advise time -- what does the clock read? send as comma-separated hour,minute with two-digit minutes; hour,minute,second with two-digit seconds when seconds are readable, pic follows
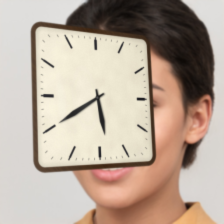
5,40
